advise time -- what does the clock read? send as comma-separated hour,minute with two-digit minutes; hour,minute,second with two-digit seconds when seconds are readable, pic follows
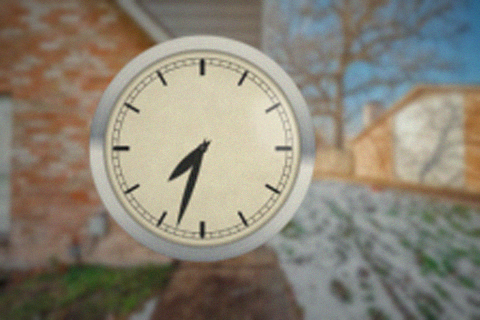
7,33
